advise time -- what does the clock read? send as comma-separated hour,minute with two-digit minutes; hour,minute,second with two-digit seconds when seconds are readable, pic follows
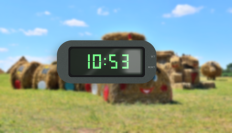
10,53
